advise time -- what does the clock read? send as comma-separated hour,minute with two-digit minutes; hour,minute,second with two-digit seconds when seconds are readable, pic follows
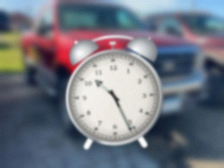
10,26
